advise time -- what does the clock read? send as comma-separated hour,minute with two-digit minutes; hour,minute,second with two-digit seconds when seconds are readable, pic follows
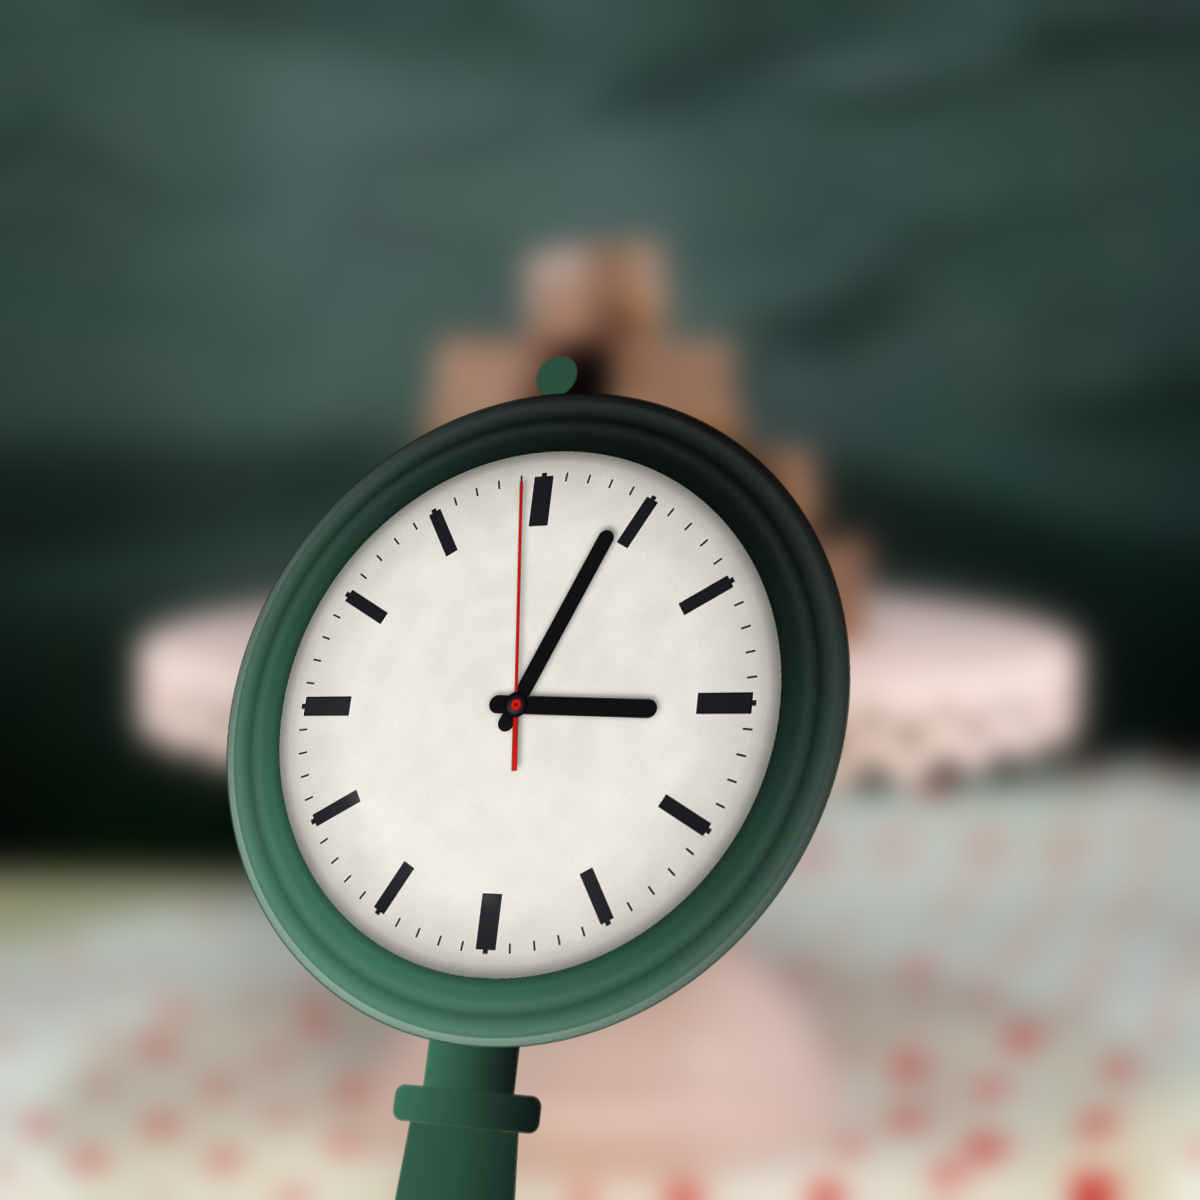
3,03,59
